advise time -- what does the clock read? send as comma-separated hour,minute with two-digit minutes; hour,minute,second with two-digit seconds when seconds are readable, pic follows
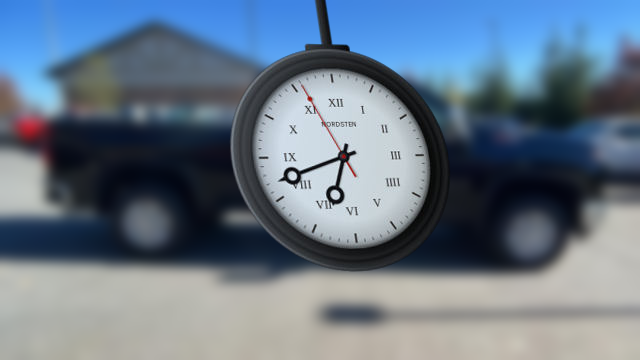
6,41,56
